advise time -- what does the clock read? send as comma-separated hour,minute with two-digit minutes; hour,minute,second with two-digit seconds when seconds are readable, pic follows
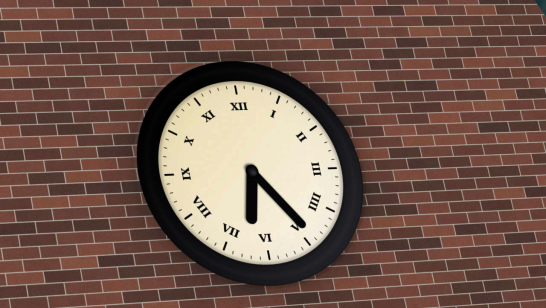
6,24
